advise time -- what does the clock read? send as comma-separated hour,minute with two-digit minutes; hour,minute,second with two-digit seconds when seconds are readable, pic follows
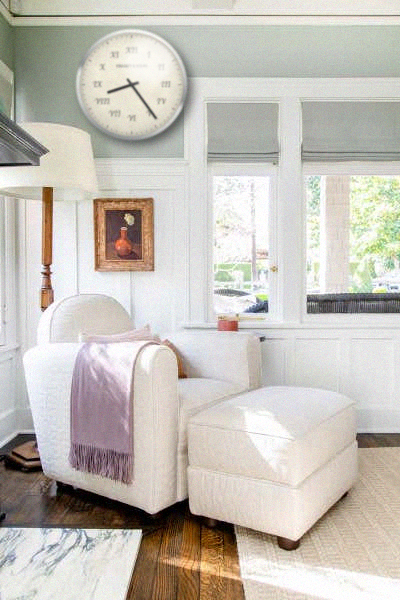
8,24
